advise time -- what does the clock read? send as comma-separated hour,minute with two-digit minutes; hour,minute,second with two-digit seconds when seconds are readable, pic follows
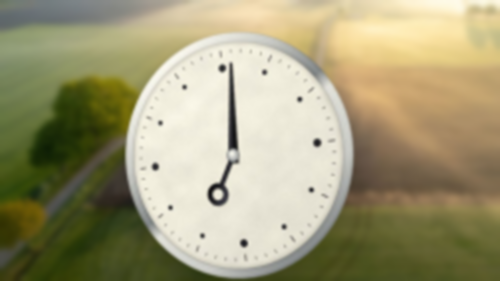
7,01
